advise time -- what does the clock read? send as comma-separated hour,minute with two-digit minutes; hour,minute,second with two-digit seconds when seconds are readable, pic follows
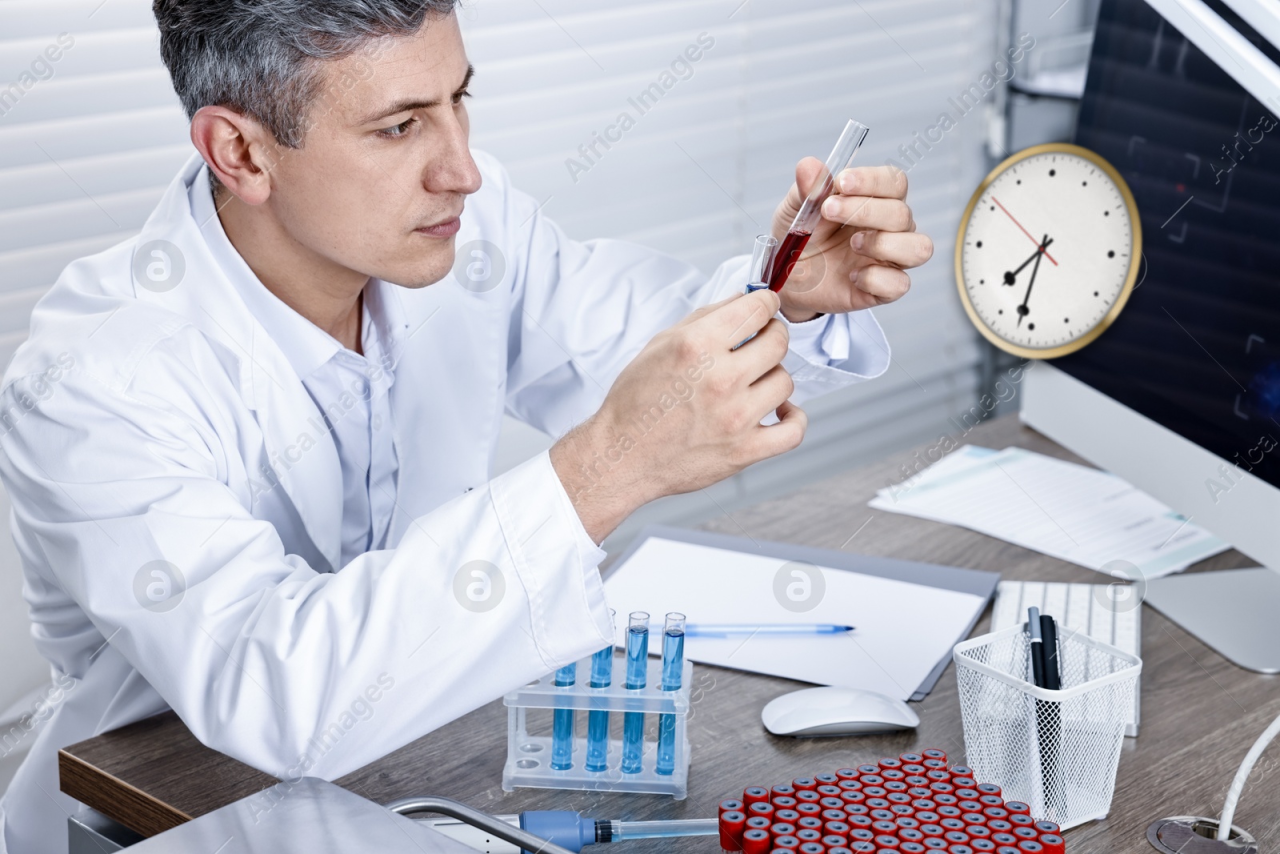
7,31,51
